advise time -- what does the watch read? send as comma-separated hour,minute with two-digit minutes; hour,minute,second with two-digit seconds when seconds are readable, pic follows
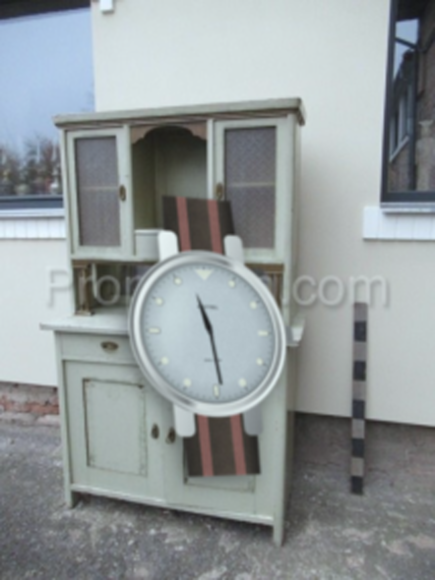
11,29
